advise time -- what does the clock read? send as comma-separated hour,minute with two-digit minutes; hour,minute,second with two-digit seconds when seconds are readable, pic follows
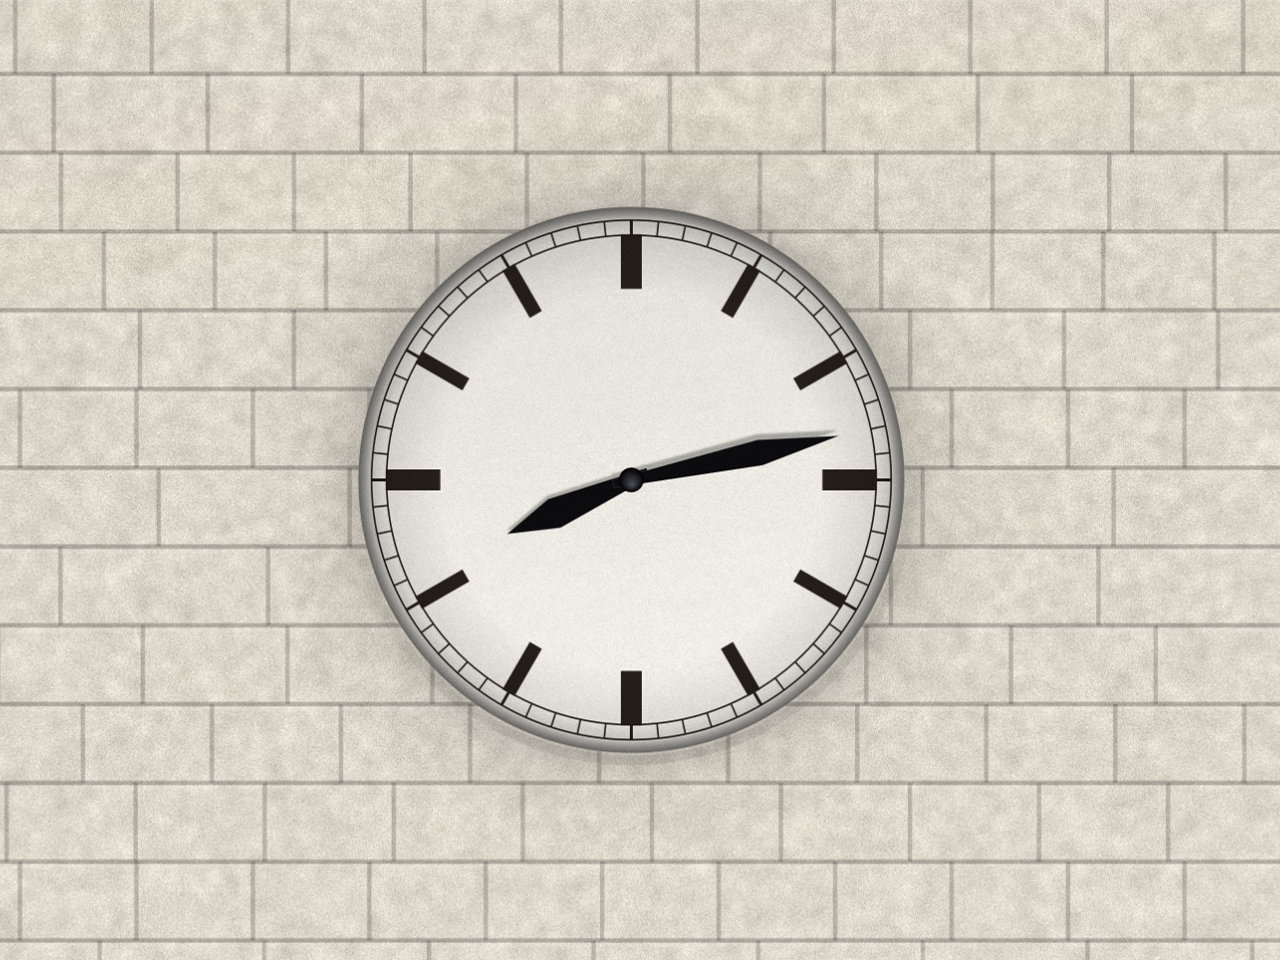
8,13
